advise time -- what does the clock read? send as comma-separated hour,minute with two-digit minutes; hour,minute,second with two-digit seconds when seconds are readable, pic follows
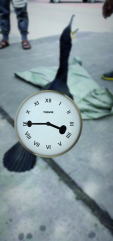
3,45
